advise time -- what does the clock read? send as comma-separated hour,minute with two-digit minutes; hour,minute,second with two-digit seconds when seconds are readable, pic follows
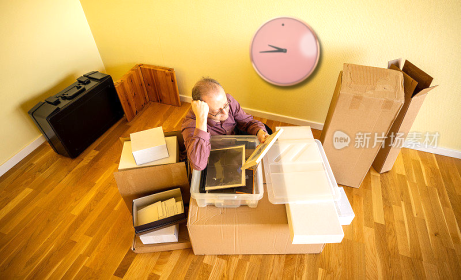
9,45
